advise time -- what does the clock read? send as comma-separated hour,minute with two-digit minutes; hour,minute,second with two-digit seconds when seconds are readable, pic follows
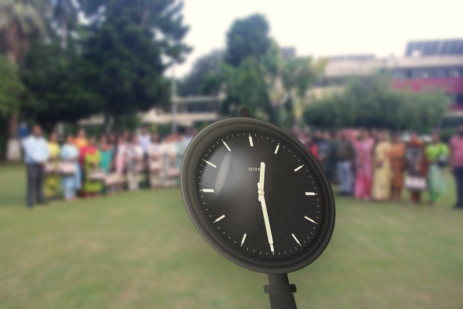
12,30
